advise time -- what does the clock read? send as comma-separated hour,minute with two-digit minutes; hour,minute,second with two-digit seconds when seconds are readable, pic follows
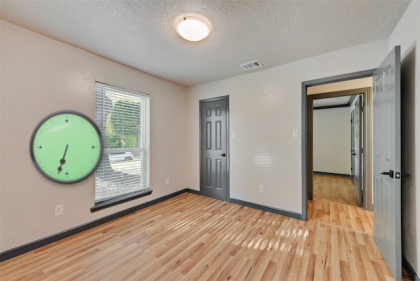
6,33
